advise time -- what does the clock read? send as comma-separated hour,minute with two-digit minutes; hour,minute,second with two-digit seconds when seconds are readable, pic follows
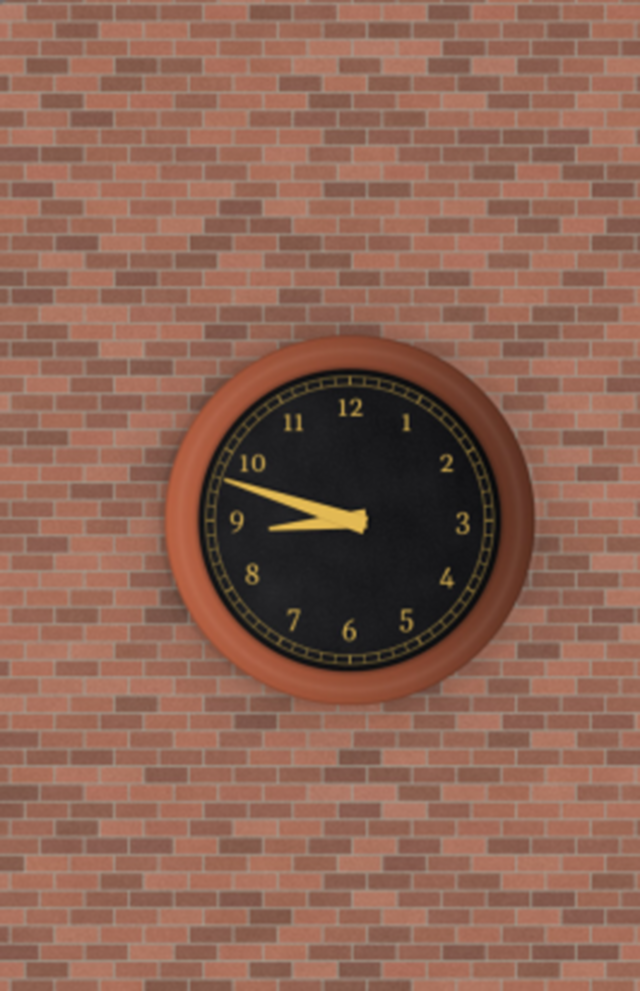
8,48
